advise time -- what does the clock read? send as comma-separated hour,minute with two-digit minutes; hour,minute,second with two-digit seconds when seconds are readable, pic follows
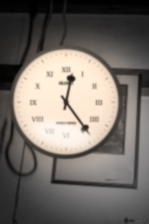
12,24
